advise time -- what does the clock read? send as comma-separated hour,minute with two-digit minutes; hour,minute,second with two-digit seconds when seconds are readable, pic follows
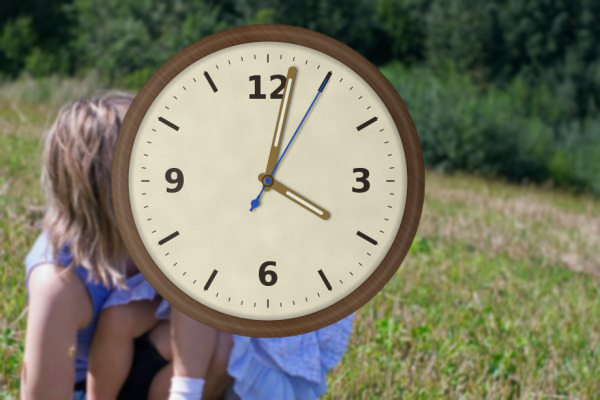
4,02,05
